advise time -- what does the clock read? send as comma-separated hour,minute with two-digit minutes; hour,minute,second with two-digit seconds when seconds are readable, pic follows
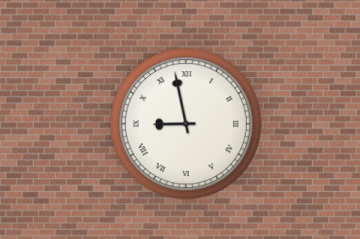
8,58
